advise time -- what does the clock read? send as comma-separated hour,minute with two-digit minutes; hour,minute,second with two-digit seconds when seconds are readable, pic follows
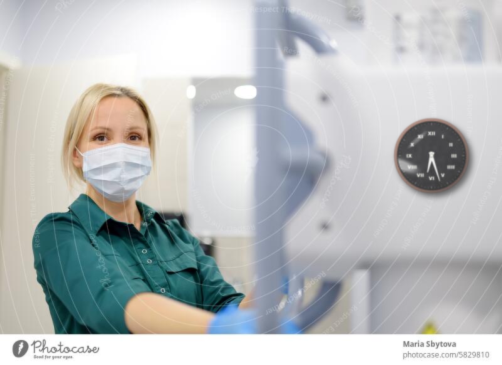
6,27
